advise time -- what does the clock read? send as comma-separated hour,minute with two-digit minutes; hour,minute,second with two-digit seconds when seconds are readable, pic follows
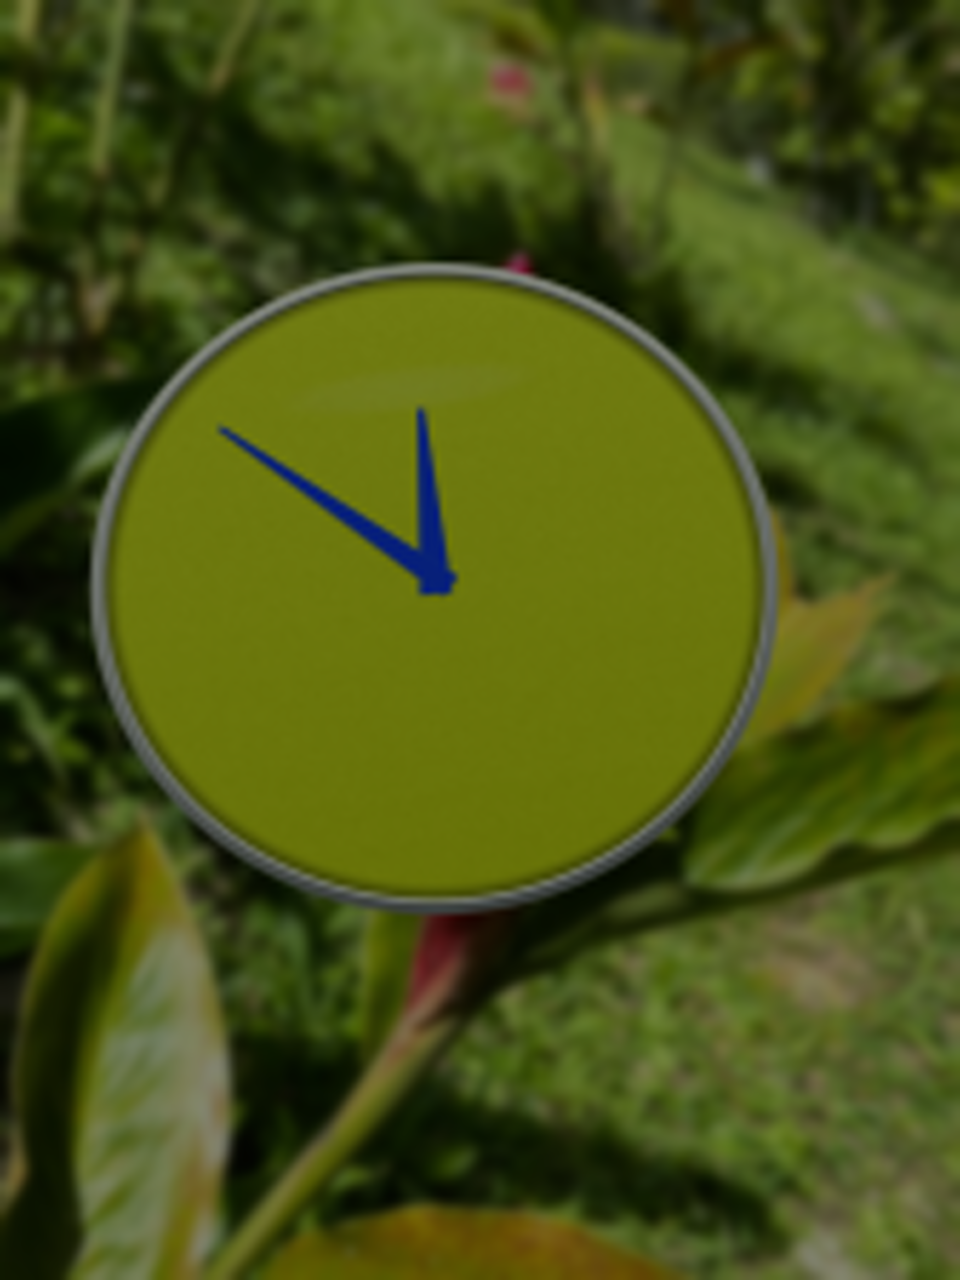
11,51
